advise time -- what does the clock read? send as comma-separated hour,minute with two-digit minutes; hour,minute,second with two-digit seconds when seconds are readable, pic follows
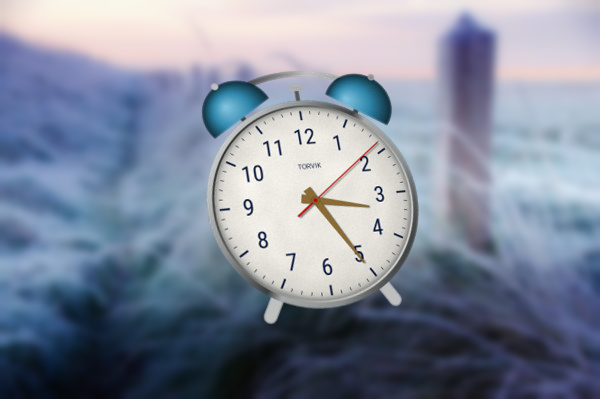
3,25,09
